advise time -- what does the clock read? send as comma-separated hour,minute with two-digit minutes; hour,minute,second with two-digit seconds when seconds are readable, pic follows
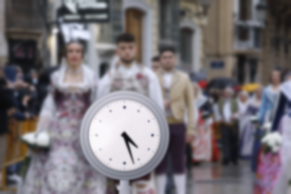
4,27
